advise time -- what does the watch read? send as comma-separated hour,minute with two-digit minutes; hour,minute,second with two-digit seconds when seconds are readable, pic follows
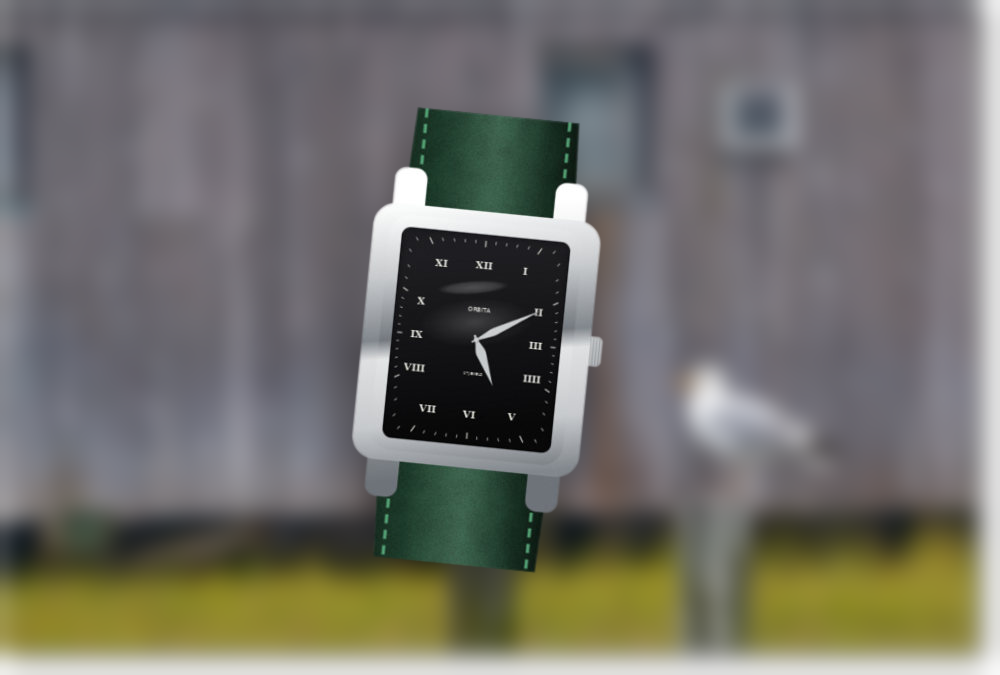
5,10
